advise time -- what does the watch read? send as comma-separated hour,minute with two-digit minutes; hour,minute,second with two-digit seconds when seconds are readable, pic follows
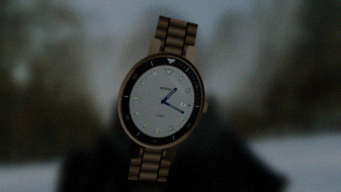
1,18
